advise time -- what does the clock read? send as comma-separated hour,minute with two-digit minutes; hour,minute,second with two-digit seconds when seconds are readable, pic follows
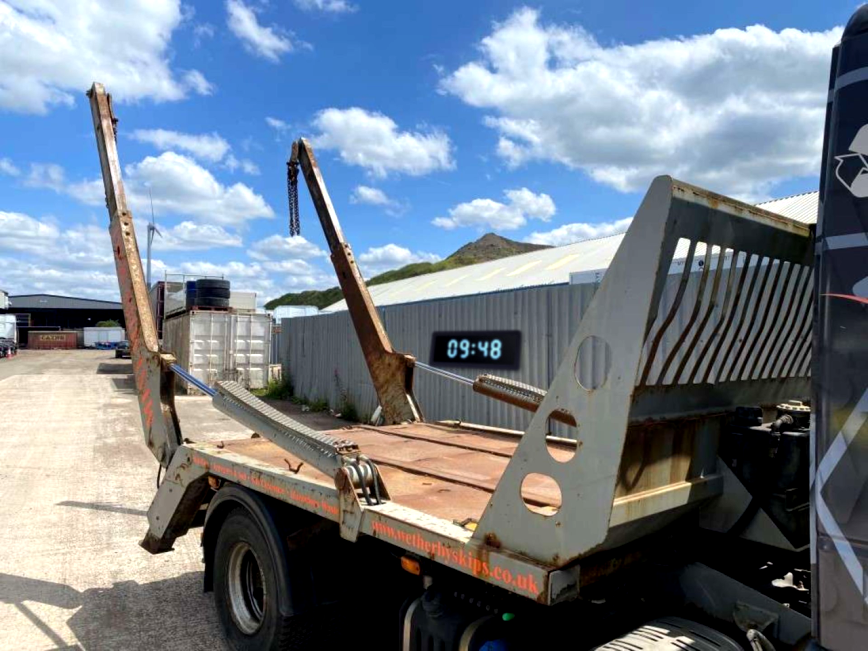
9,48
